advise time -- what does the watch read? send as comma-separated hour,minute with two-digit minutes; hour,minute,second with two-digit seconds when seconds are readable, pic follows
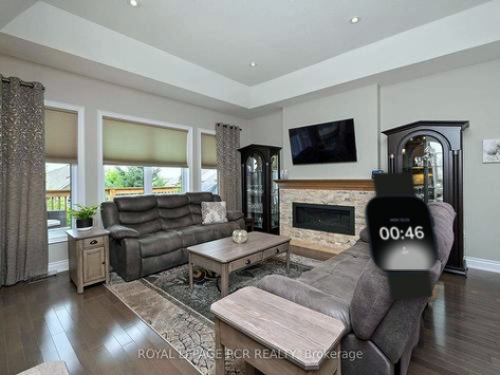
0,46
